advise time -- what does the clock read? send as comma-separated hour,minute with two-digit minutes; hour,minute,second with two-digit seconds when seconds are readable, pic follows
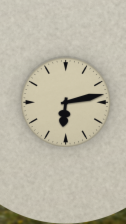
6,13
